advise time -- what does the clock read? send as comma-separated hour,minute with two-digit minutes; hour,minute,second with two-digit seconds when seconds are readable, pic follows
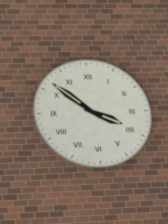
3,52
